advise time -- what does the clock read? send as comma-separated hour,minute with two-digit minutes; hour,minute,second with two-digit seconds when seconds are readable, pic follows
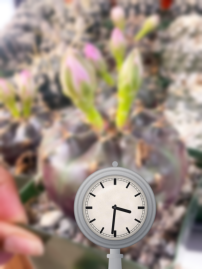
3,31
